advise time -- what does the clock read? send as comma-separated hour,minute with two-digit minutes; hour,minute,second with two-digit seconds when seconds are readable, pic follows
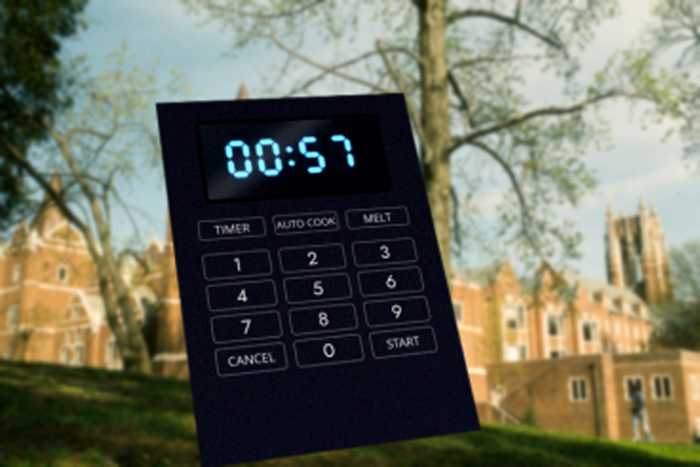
0,57
